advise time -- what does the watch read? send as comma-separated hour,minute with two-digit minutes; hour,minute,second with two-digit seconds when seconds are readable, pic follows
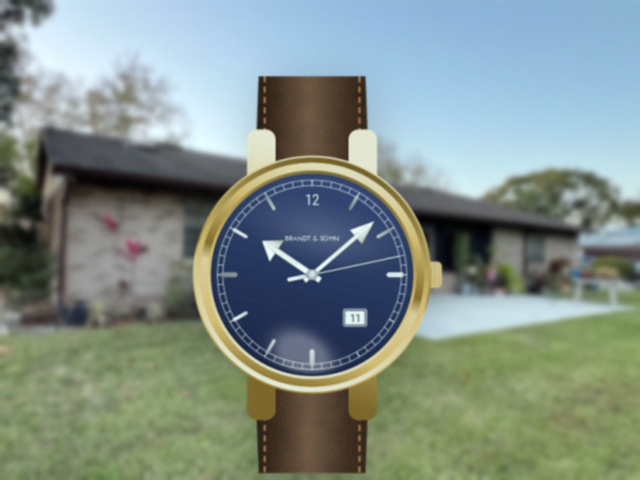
10,08,13
